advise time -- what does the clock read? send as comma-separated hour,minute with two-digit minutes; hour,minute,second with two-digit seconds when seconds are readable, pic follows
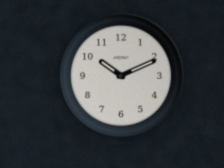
10,11
